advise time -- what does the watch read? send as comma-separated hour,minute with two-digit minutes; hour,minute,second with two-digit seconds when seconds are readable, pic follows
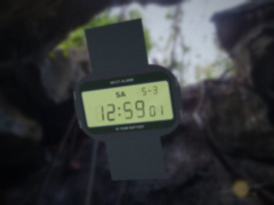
12,59,01
